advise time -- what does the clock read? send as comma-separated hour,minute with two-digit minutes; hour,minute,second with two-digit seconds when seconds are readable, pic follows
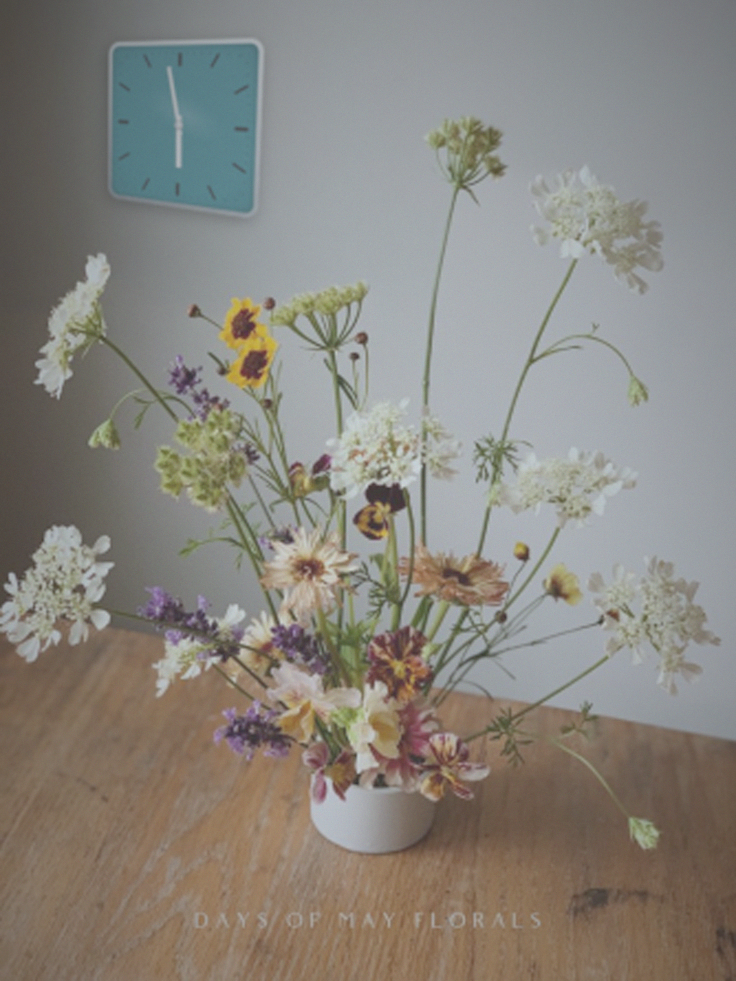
5,58
